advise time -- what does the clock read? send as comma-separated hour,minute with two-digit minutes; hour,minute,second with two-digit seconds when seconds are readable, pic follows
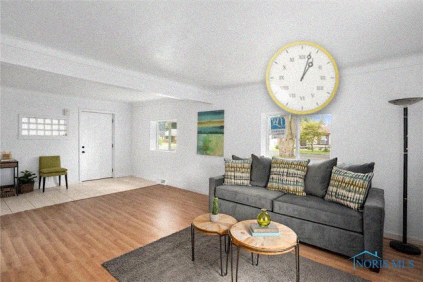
1,03
